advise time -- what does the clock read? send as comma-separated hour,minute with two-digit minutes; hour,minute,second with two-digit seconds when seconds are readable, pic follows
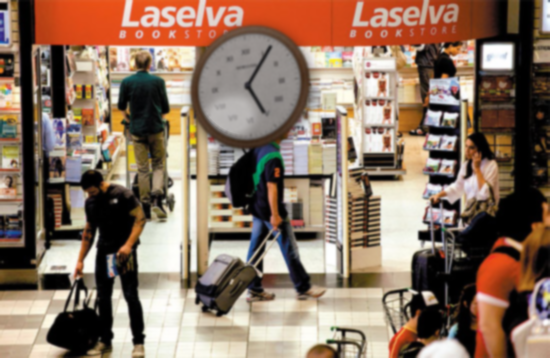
5,06
